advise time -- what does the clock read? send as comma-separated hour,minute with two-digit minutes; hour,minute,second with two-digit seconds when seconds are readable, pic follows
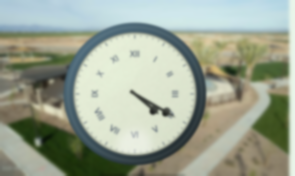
4,20
